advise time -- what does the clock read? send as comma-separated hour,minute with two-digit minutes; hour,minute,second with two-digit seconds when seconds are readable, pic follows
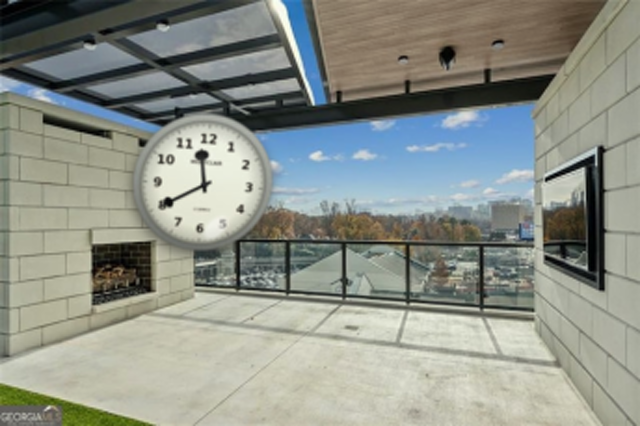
11,40
